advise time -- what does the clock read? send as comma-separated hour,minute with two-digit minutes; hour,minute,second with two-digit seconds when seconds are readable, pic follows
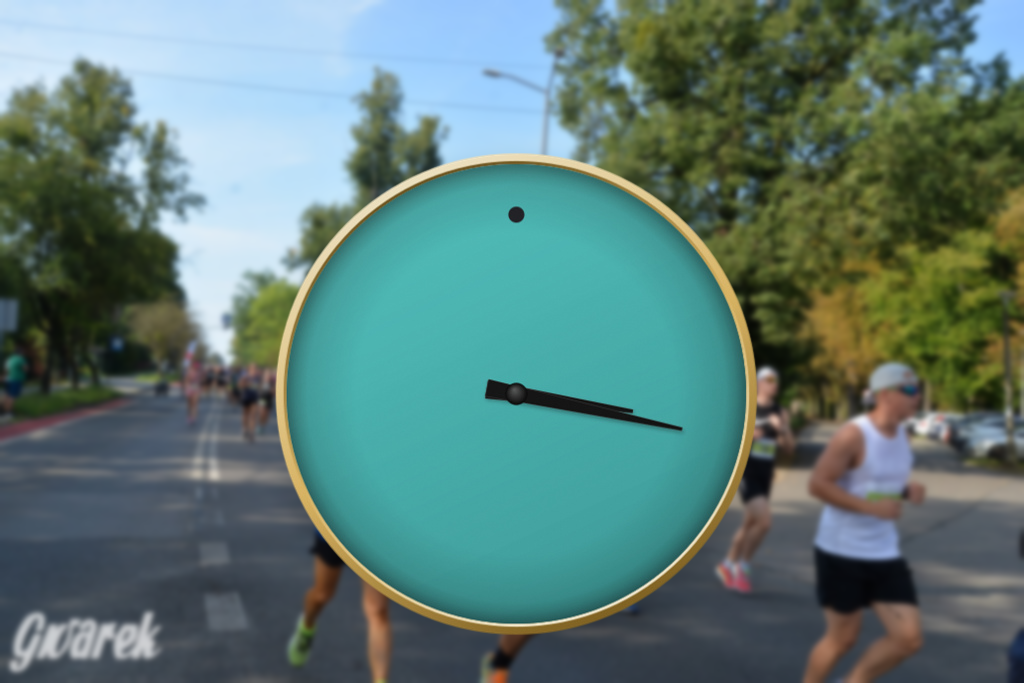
3,17
